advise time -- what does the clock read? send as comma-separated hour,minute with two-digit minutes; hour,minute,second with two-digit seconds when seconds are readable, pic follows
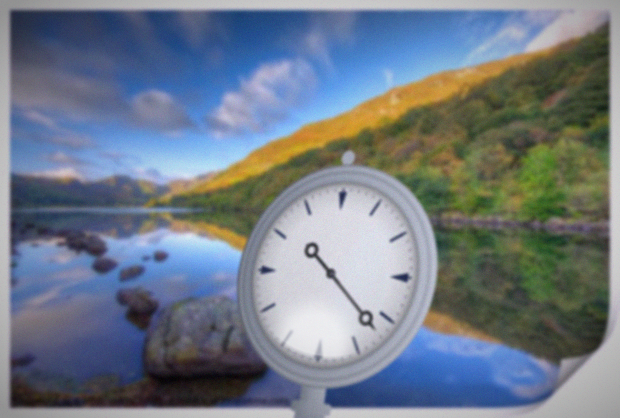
10,22
